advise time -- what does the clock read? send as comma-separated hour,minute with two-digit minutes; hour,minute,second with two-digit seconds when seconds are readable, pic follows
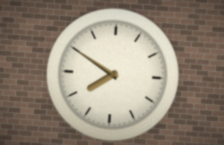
7,50
